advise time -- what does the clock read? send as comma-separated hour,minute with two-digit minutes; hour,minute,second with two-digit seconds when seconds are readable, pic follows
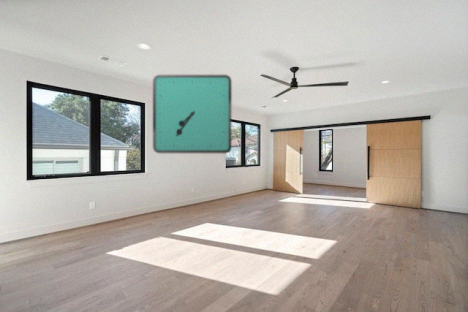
7,36
